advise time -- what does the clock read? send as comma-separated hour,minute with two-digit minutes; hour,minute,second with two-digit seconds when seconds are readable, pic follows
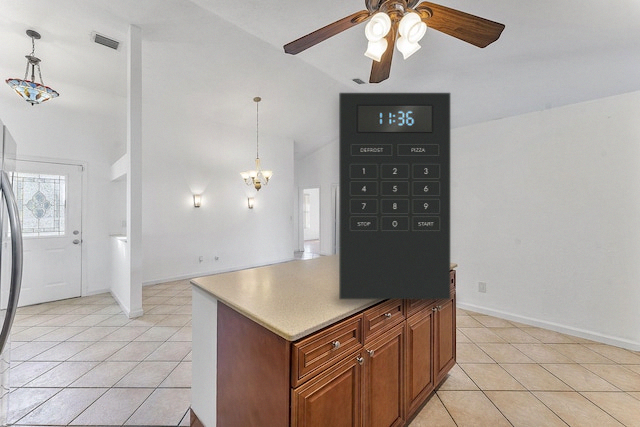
11,36
